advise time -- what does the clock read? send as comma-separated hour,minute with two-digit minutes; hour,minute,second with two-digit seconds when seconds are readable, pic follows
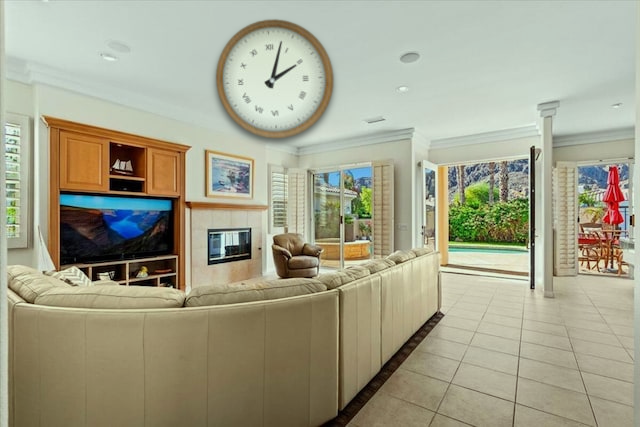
2,03
